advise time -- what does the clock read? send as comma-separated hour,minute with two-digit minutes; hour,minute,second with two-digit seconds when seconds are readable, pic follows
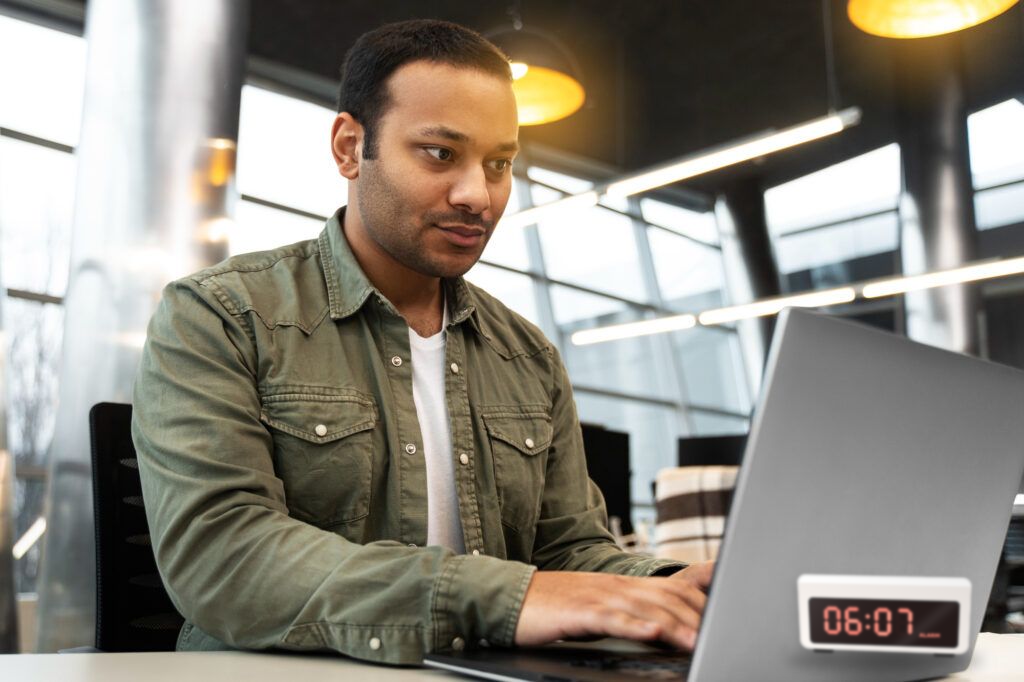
6,07
